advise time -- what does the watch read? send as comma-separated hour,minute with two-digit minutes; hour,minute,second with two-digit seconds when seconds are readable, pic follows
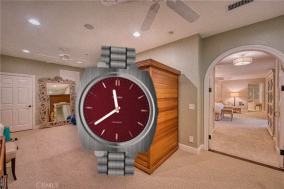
11,39
